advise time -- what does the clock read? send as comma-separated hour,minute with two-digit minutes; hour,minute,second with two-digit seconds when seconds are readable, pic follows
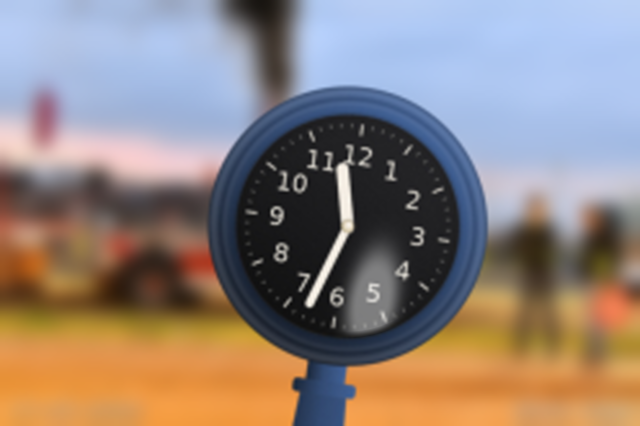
11,33
